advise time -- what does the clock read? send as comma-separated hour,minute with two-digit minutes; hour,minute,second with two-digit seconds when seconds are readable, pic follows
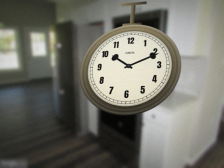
10,11
